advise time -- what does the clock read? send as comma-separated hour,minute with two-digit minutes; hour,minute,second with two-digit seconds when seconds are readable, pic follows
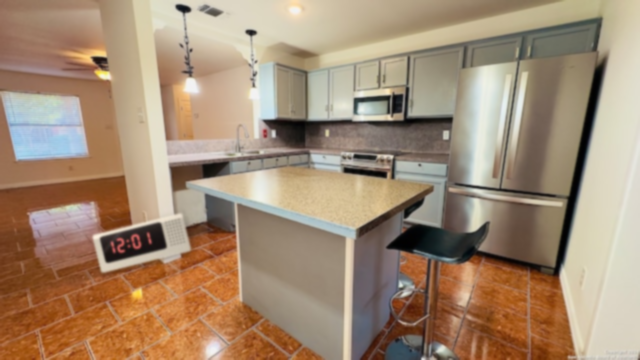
12,01
